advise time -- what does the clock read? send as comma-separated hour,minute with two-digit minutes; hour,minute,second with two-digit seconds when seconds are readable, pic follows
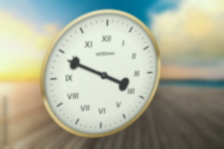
3,49
